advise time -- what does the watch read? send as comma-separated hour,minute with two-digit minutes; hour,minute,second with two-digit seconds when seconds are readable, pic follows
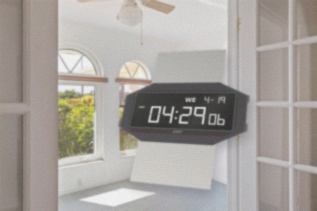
4,29,06
